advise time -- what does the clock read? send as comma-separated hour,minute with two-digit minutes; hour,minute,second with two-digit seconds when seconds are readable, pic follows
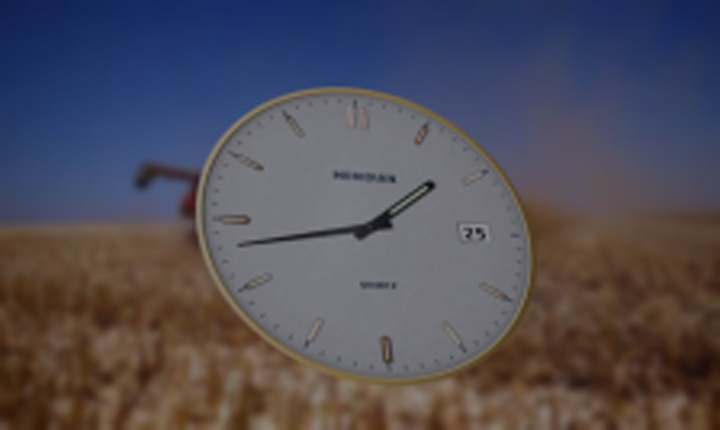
1,43
